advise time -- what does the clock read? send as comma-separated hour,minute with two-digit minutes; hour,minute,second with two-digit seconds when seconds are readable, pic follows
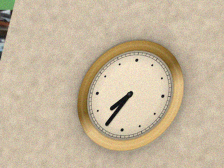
7,35
